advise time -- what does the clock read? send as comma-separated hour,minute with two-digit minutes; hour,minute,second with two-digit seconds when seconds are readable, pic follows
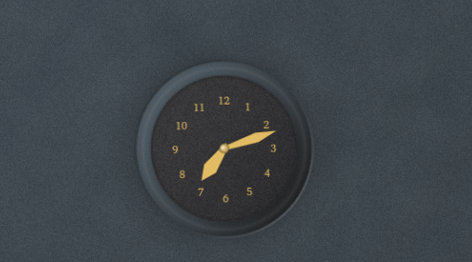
7,12
